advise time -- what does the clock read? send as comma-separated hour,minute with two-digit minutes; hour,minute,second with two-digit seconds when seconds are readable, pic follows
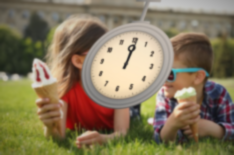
12,01
